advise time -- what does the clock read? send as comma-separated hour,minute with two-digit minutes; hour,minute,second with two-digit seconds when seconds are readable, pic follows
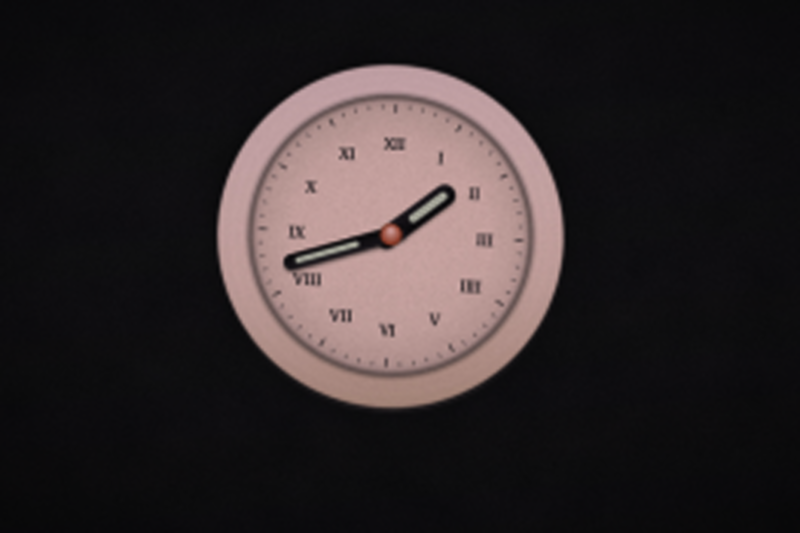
1,42
